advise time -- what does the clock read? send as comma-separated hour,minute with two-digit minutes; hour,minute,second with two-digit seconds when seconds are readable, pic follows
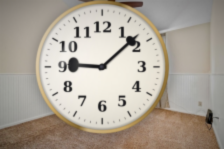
9,08
